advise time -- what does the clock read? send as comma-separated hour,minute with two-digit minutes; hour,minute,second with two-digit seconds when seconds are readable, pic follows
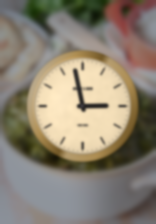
2,58
